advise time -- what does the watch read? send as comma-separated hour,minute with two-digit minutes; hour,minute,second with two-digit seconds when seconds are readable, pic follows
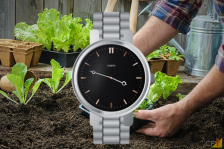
3,48
